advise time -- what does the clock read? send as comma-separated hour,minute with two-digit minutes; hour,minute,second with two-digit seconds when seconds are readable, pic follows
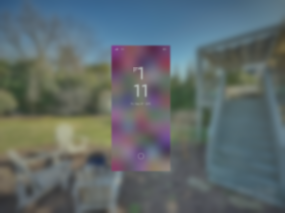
1,11
